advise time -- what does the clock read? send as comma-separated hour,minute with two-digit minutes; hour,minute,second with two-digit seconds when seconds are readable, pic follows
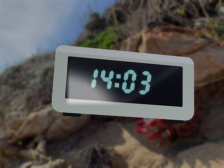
14,03
